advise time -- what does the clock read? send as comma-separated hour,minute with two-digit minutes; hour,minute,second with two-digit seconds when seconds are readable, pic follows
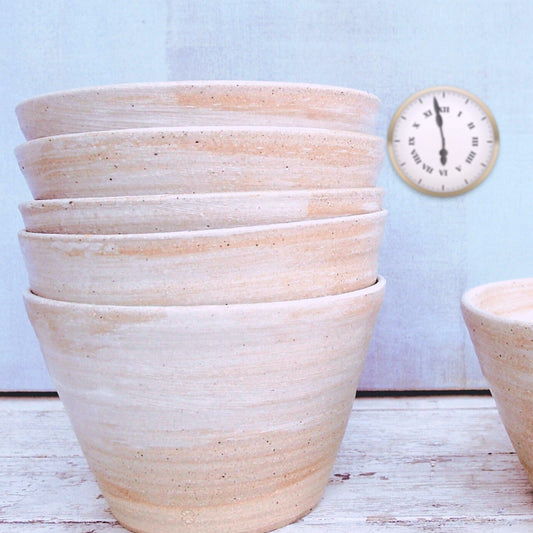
5,58
